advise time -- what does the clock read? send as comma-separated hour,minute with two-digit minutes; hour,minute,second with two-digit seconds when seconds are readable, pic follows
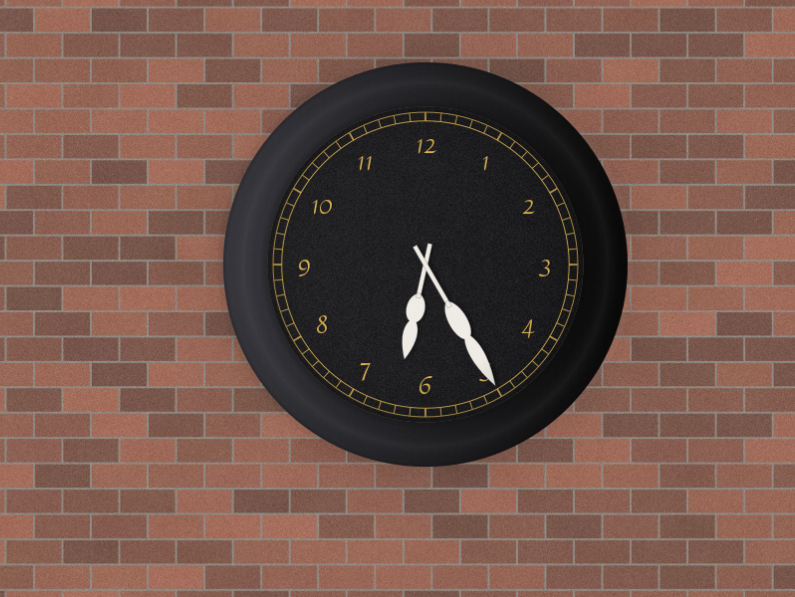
6,25
